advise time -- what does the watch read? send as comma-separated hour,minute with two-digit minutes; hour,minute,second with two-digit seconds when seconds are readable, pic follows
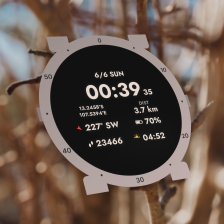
0,39,35
